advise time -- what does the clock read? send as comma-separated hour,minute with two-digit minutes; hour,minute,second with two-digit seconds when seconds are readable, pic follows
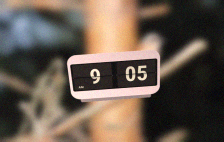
9,05
